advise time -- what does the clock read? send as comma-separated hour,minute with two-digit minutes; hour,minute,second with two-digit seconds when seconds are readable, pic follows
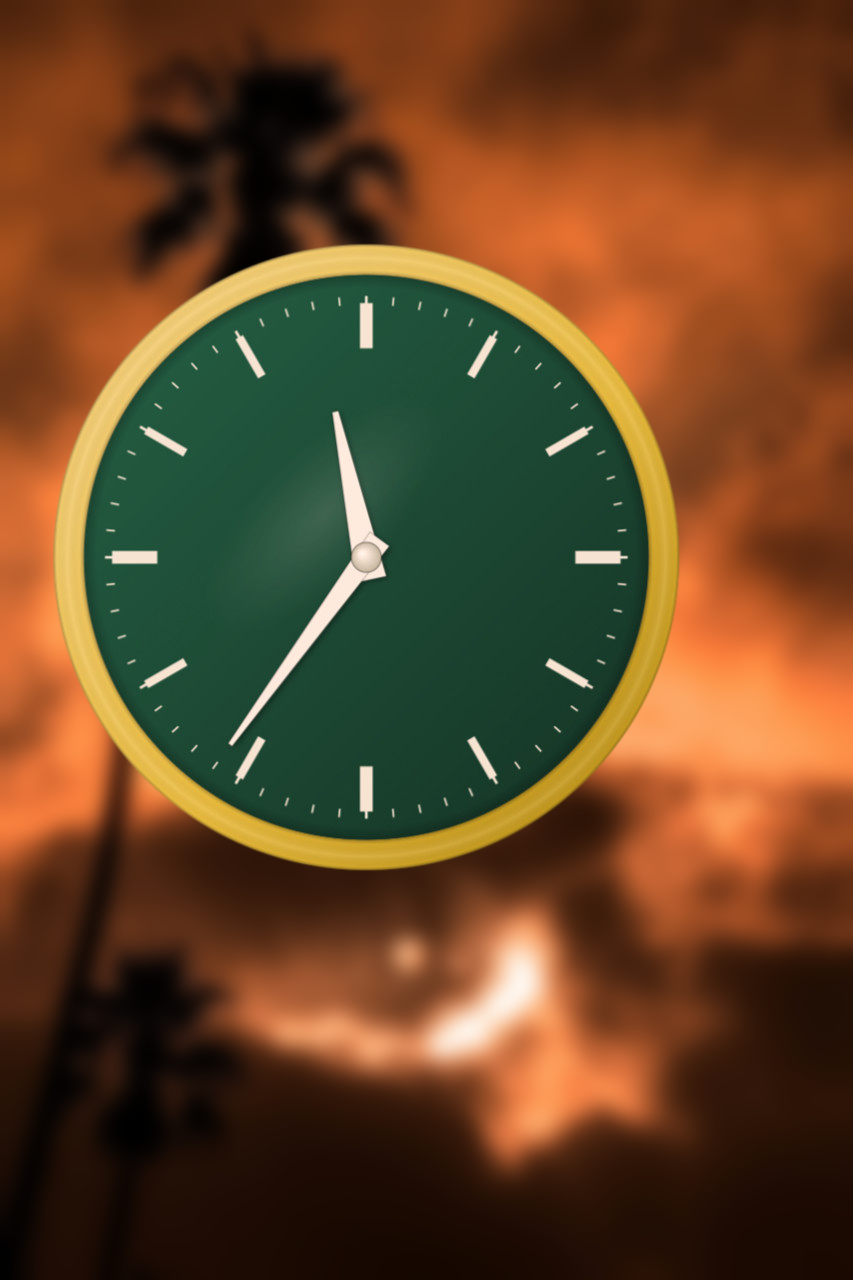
11,36
